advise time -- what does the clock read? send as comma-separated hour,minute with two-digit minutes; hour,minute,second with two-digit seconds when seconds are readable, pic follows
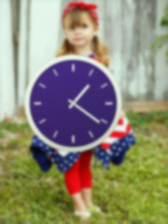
1,21
